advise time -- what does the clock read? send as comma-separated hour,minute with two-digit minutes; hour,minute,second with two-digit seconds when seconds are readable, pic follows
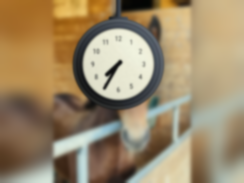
7,35
